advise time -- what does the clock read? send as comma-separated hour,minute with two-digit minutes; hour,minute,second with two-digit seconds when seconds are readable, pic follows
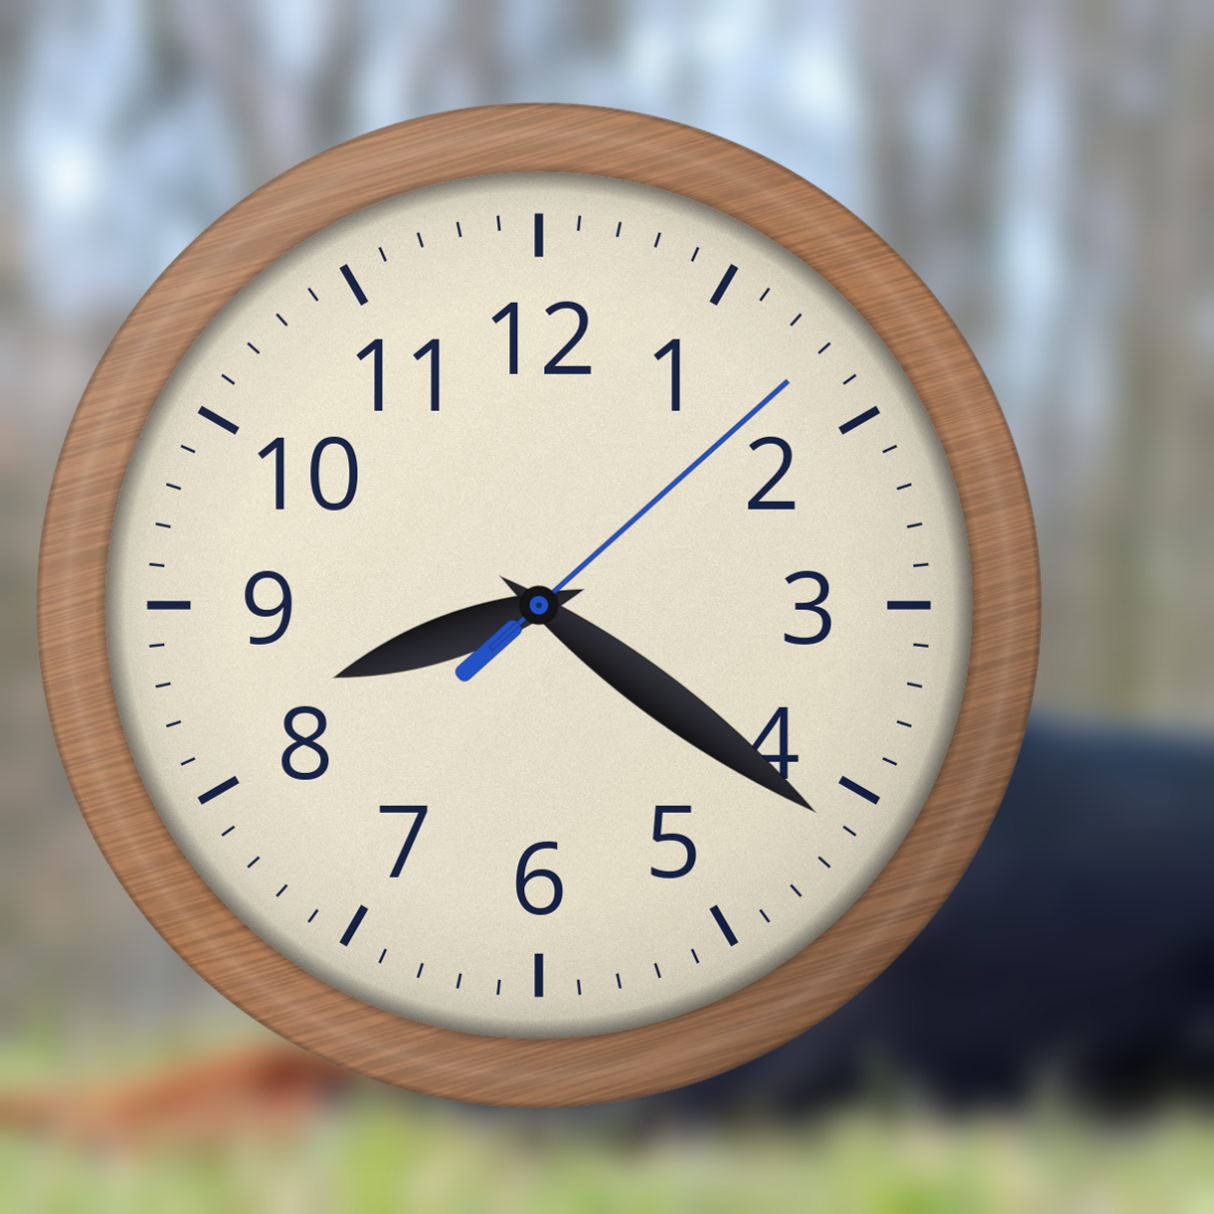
8,21,08
